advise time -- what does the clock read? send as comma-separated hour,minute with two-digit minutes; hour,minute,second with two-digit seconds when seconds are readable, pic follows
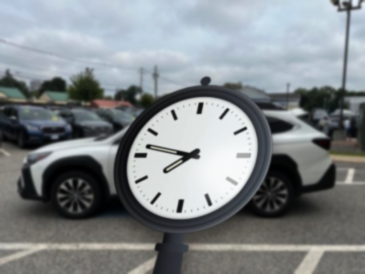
7,47
